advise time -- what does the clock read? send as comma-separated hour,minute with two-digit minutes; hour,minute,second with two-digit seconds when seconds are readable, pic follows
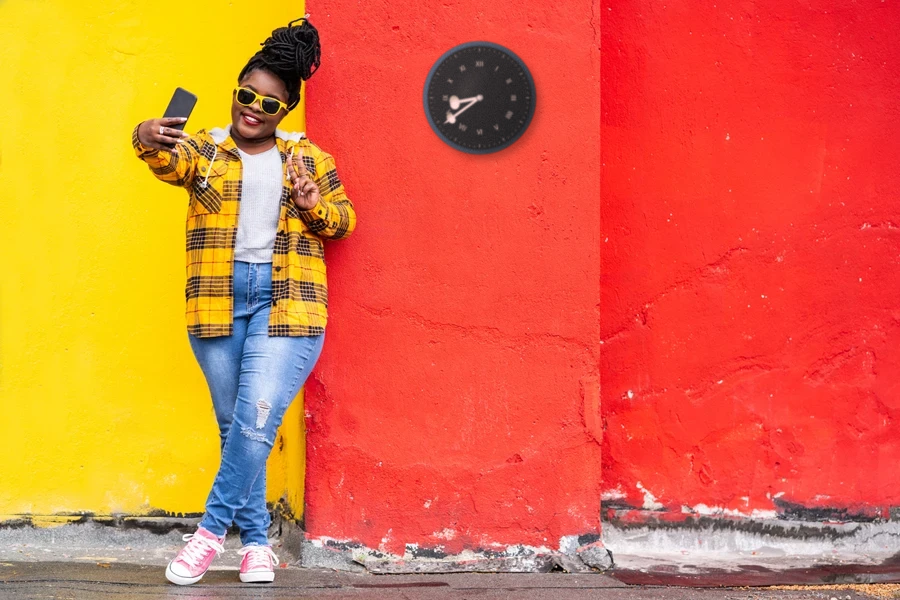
8,39
